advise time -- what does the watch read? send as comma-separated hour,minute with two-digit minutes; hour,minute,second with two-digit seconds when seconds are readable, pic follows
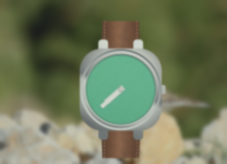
7,38
